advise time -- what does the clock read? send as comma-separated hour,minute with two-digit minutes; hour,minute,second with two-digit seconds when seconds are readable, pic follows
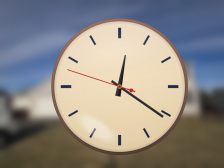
12,20,48
